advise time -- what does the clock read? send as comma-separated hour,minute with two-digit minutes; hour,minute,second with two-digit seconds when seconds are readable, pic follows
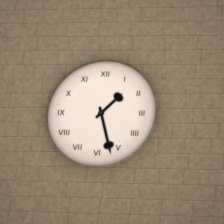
1,27
